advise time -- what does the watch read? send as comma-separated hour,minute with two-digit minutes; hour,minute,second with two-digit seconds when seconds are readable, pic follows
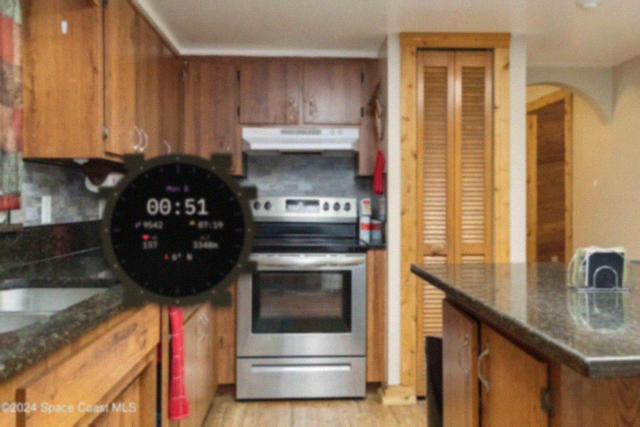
0,51
